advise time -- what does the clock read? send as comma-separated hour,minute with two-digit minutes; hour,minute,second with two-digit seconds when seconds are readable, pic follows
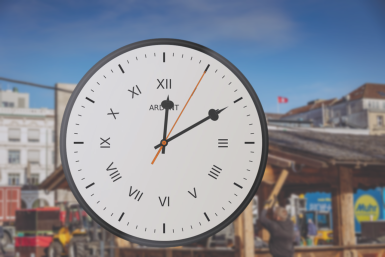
12,10,05
